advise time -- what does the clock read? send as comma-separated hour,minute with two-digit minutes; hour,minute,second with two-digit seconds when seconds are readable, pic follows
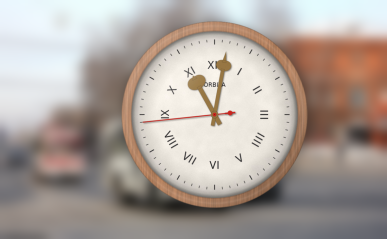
11,01,44
